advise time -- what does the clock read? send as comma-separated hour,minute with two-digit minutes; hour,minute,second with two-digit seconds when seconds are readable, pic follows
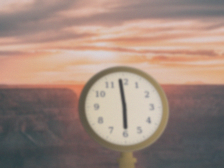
5,59
